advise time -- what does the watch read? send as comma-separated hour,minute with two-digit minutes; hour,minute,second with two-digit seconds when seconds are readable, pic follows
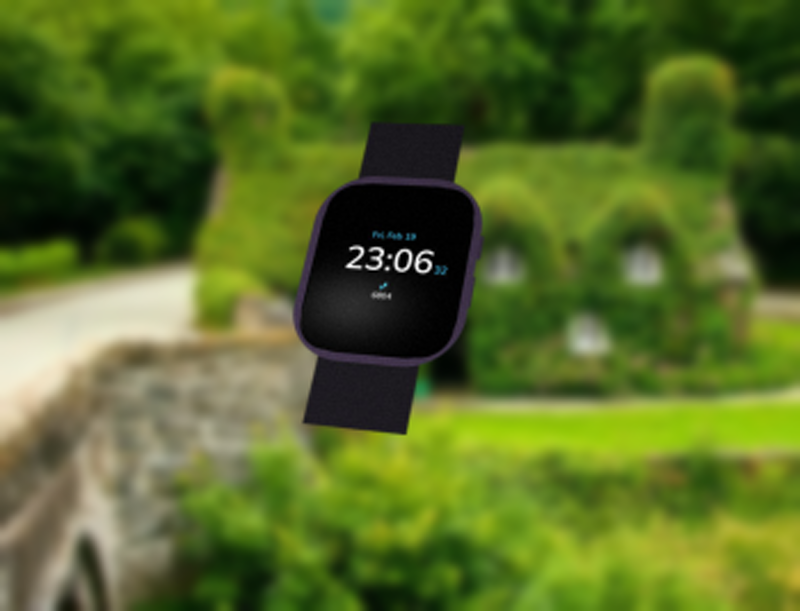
23,06
